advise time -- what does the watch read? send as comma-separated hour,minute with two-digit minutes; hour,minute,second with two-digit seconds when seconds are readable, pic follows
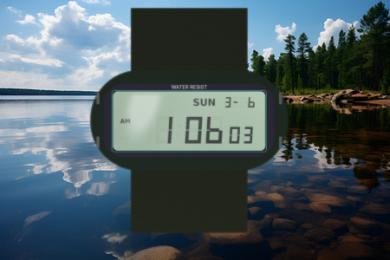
1,06,03
